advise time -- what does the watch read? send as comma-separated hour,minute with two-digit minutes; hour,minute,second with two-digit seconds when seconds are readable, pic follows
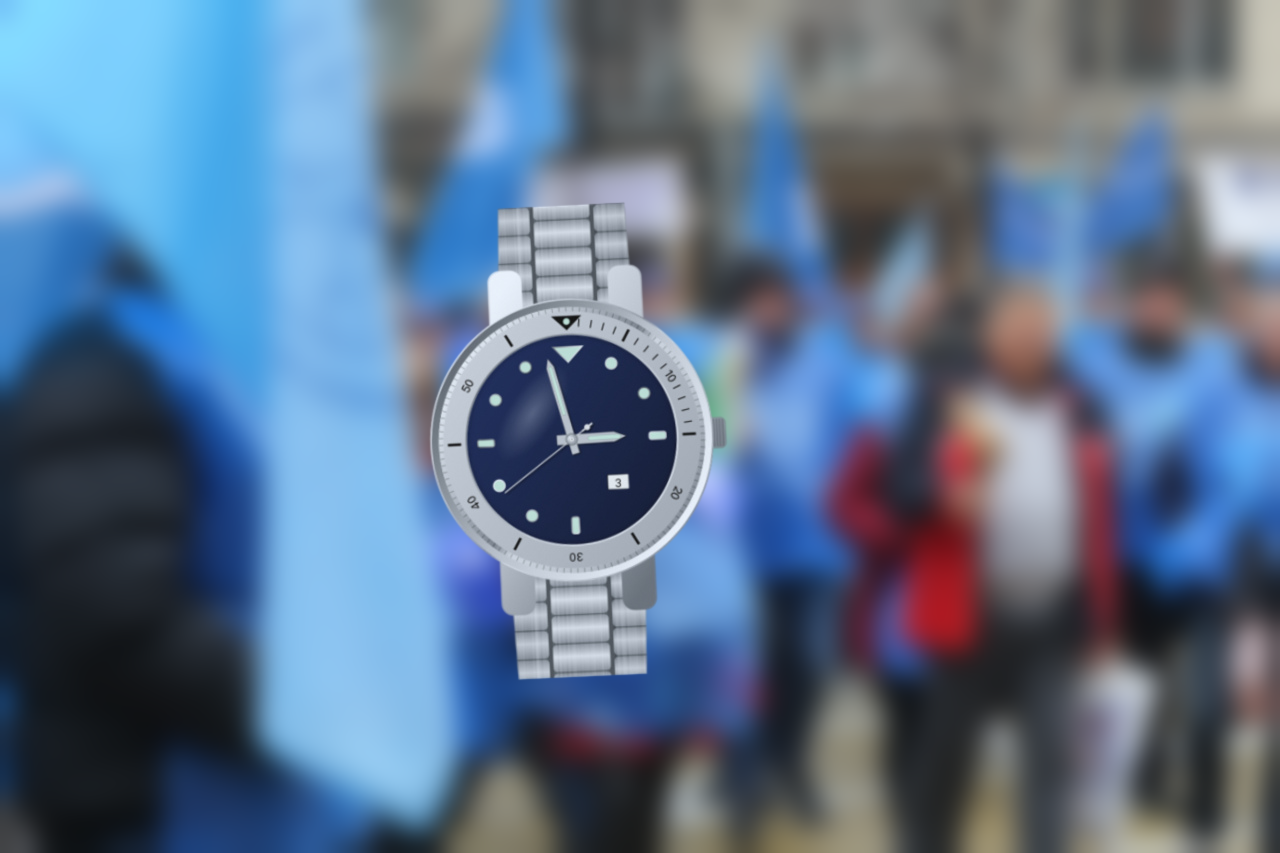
2,57,39
